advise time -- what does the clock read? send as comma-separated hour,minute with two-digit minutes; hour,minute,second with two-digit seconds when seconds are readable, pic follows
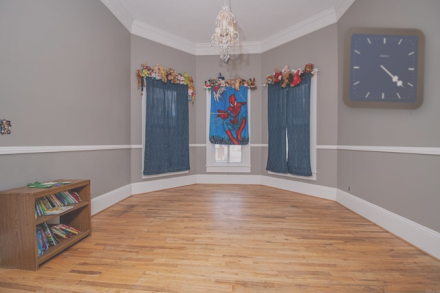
4,22
